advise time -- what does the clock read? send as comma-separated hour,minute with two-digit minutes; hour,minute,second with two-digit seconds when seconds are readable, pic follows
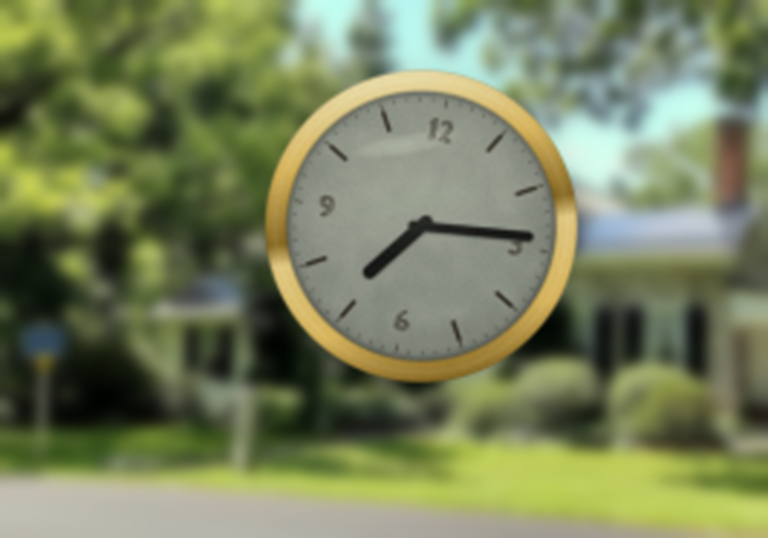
7,14
